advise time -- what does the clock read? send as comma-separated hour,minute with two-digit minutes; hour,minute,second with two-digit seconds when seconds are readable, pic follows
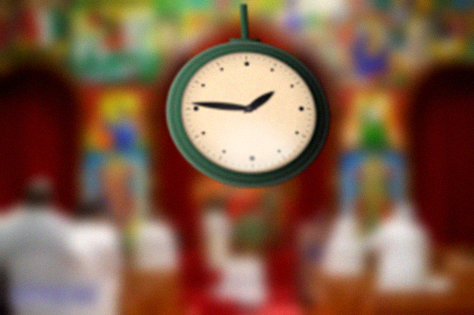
1,46
